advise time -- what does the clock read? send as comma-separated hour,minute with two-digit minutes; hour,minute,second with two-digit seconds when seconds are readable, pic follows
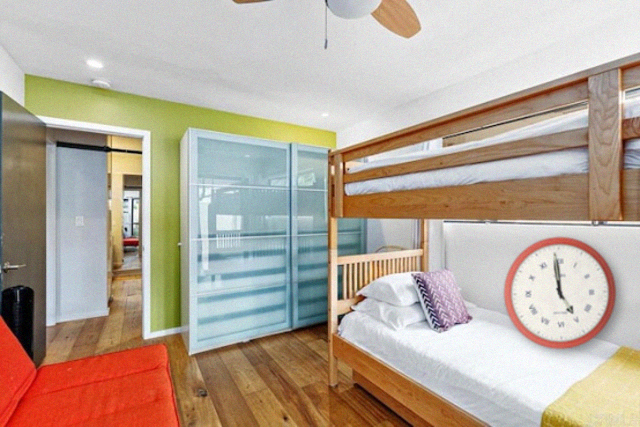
4,59
